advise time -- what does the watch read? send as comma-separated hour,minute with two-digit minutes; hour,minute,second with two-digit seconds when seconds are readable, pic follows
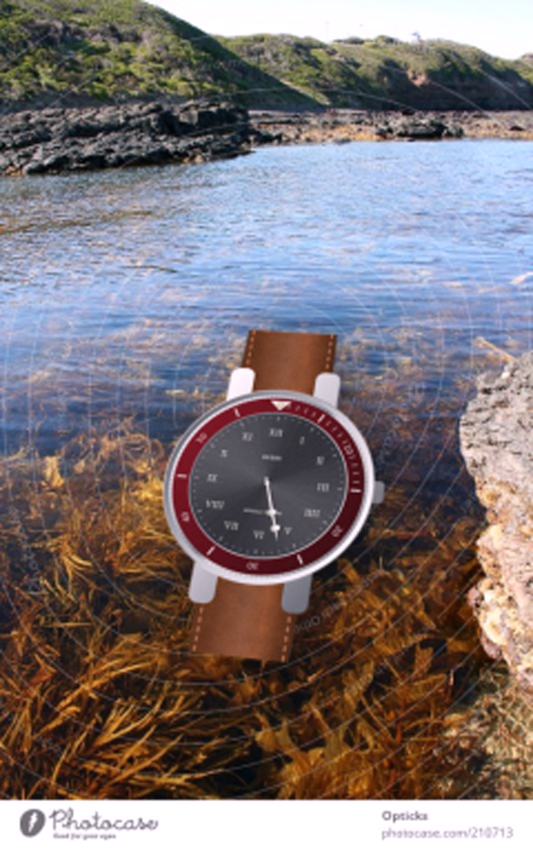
5,27
